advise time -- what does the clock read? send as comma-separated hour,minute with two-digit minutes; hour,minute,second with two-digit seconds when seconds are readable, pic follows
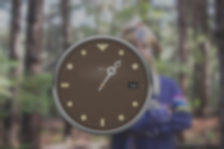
1,06
